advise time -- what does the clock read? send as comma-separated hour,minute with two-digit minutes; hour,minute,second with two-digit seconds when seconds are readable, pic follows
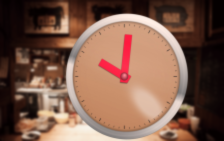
10,01
